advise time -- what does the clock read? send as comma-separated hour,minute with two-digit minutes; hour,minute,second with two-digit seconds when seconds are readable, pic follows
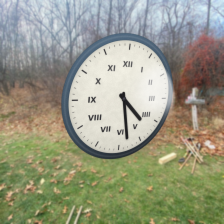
4,28
